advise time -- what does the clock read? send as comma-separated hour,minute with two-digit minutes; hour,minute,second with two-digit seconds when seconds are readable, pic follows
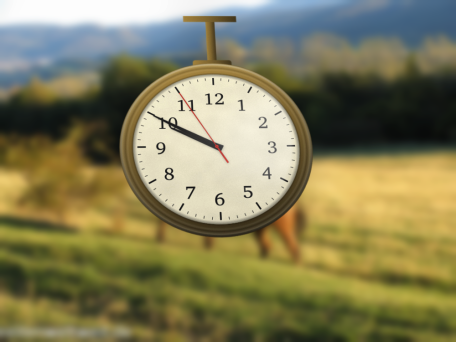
9,49,55
